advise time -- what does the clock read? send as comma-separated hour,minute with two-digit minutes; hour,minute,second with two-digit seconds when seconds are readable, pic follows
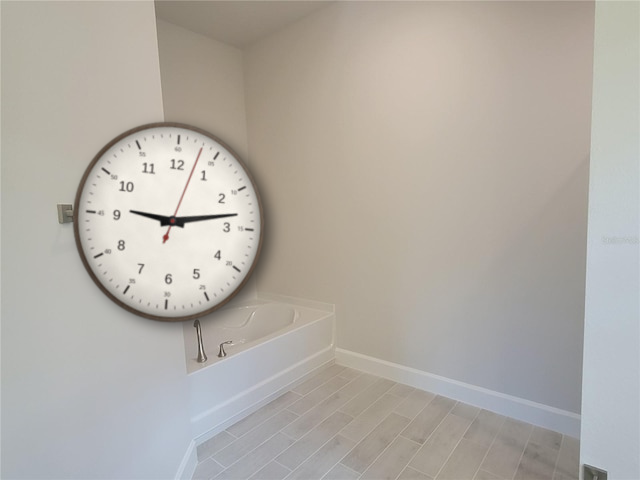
9,13,03
